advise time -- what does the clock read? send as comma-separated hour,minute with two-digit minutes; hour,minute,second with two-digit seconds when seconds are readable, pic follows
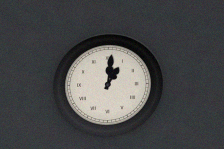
1,01
